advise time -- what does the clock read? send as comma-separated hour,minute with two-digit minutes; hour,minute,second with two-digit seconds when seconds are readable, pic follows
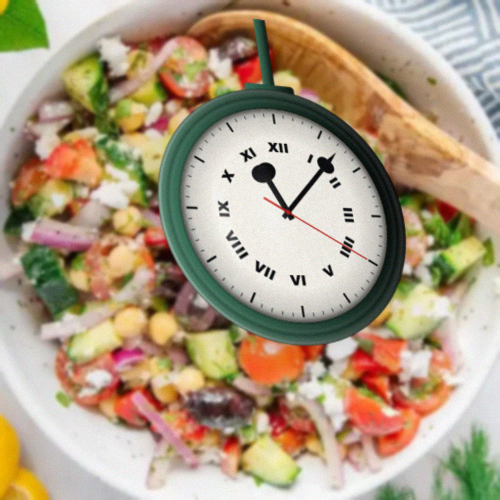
11,07,20
